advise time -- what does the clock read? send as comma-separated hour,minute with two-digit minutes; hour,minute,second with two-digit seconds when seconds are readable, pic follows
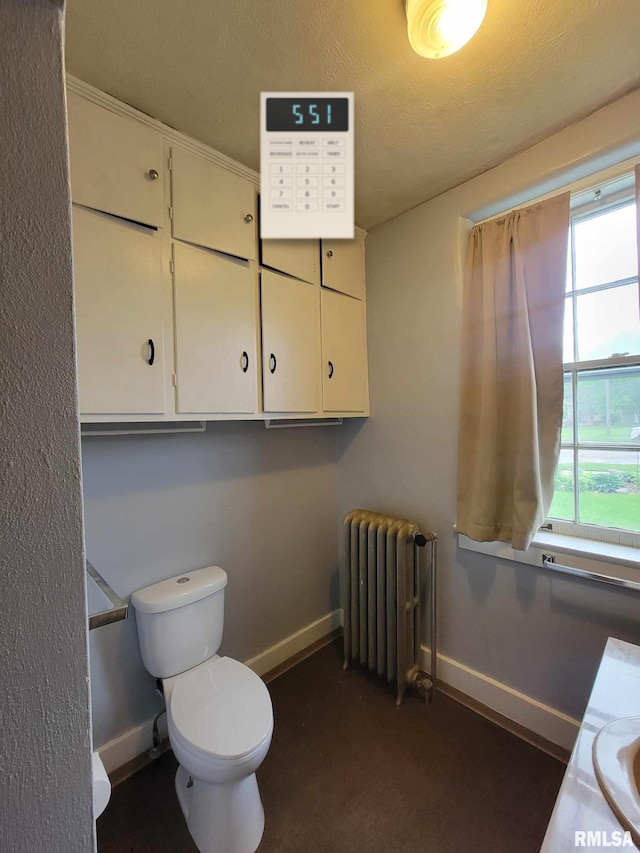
5,51
